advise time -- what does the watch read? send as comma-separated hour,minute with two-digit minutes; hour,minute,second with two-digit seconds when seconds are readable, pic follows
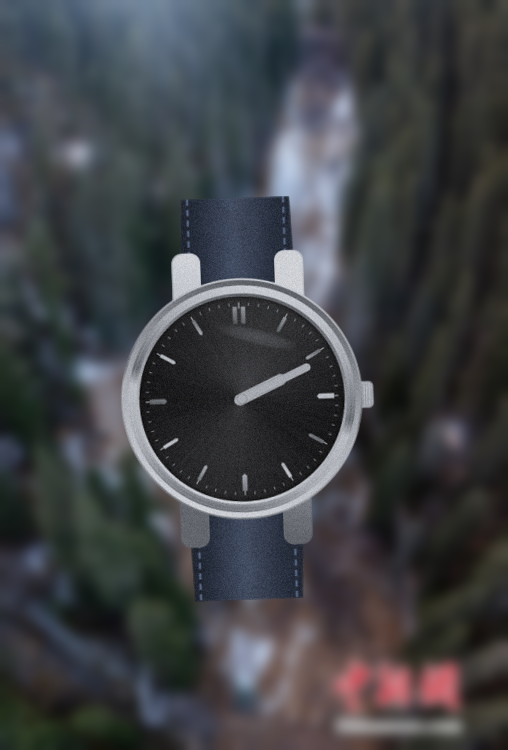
2,11
